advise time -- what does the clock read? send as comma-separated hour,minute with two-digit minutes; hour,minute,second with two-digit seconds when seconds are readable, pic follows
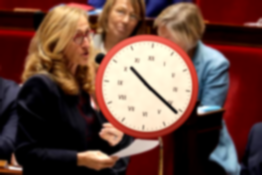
10,21
